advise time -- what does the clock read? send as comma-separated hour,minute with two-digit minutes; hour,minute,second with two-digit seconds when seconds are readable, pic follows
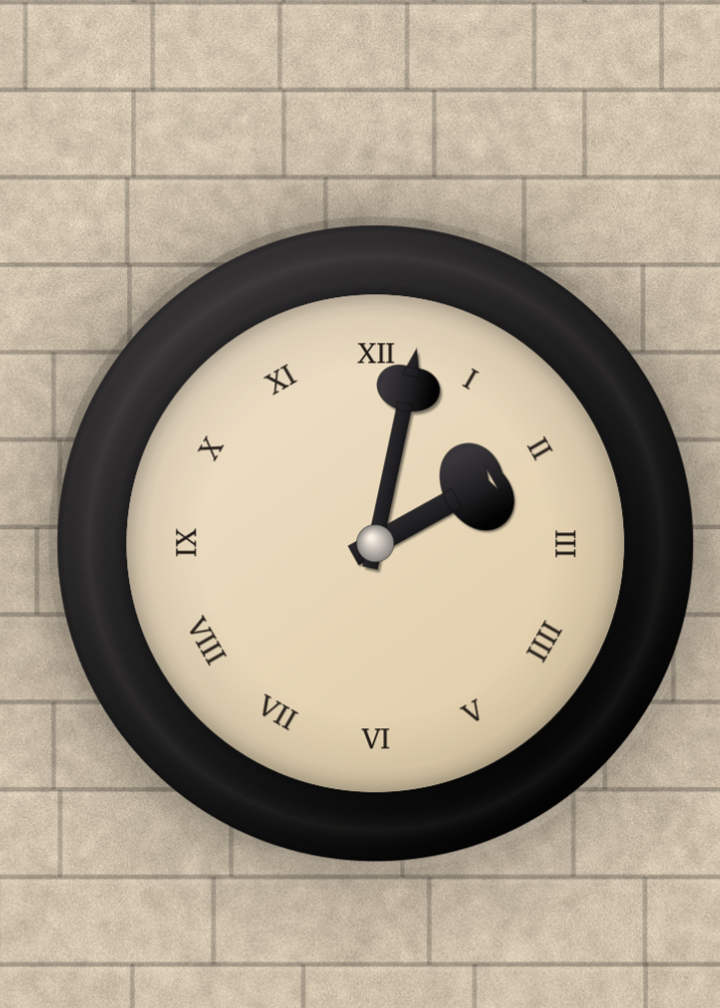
2,02
